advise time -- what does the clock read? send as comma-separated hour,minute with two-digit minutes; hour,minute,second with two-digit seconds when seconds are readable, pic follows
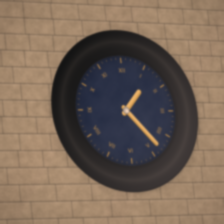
1,23
